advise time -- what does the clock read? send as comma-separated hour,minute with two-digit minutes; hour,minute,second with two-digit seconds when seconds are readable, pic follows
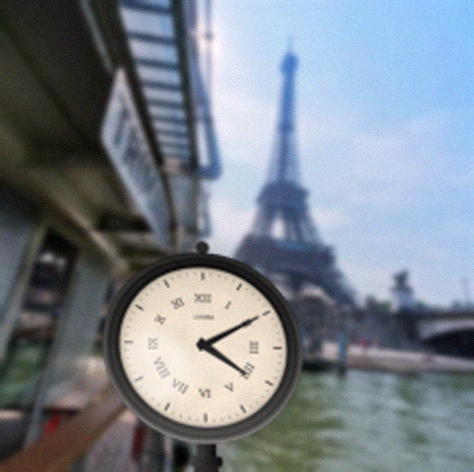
4,10
